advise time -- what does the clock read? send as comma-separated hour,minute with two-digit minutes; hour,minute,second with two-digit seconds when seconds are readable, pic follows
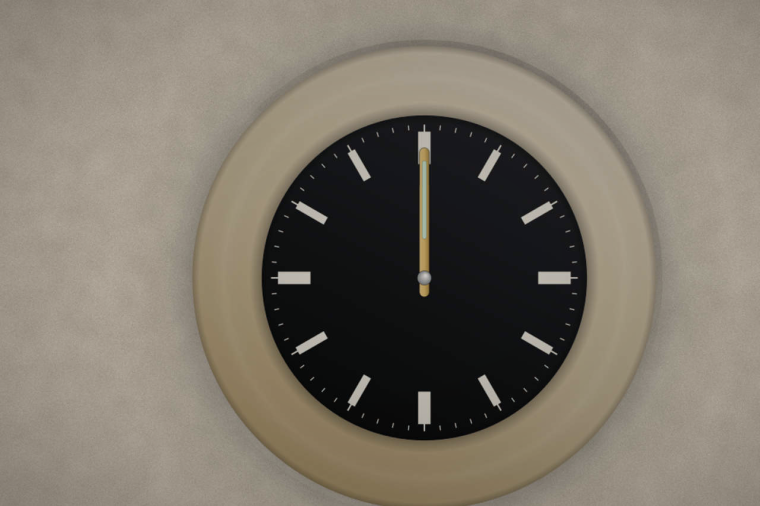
12,00
